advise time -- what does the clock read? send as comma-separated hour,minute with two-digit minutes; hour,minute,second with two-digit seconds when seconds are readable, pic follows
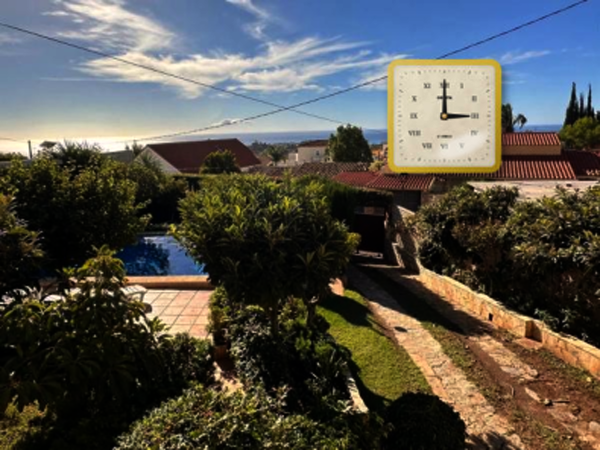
3,00
